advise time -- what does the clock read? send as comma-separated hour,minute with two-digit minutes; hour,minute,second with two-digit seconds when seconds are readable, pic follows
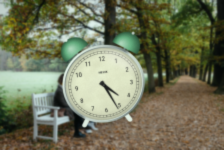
4,26
